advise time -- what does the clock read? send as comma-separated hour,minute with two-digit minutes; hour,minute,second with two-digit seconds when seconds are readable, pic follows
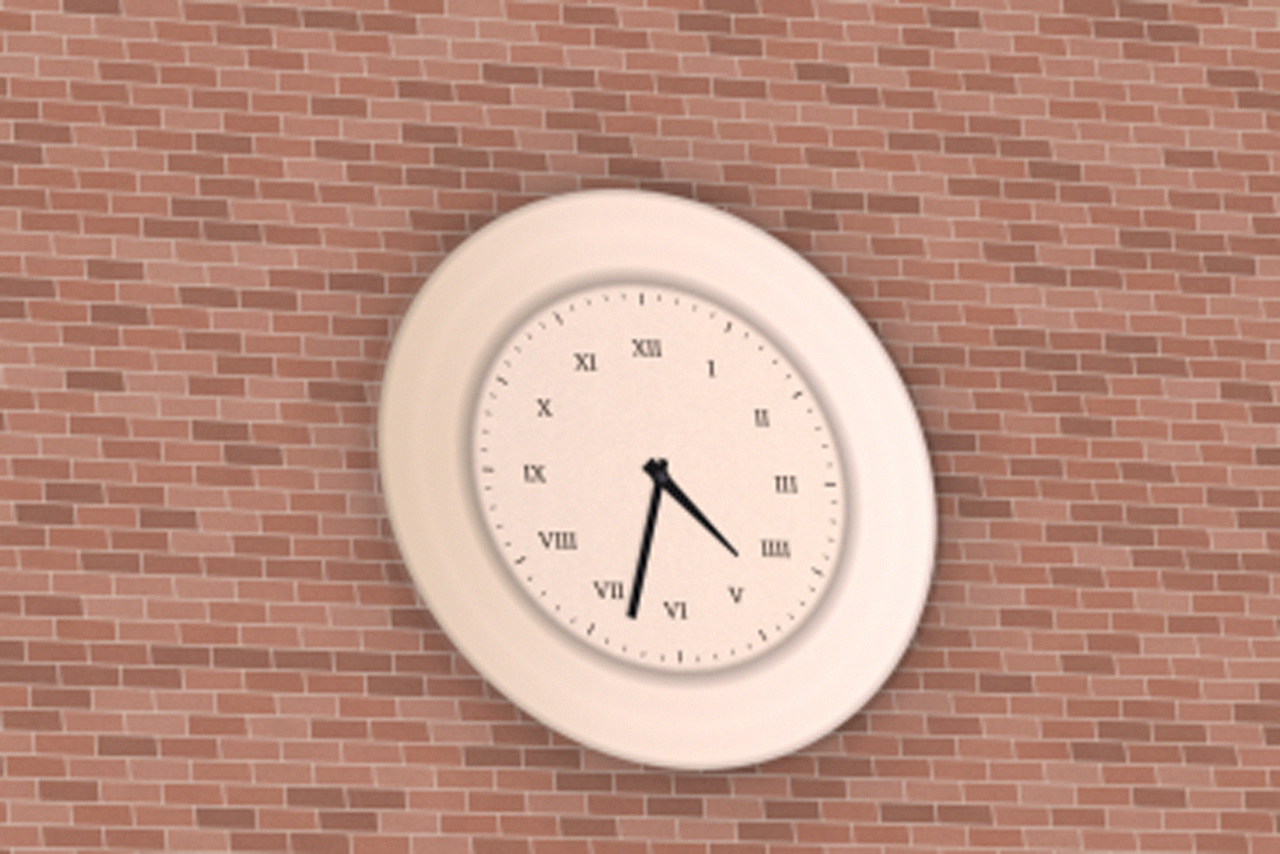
4,33
